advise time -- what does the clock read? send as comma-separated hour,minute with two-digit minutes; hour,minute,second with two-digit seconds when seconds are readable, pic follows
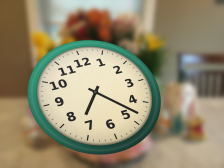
7,23
